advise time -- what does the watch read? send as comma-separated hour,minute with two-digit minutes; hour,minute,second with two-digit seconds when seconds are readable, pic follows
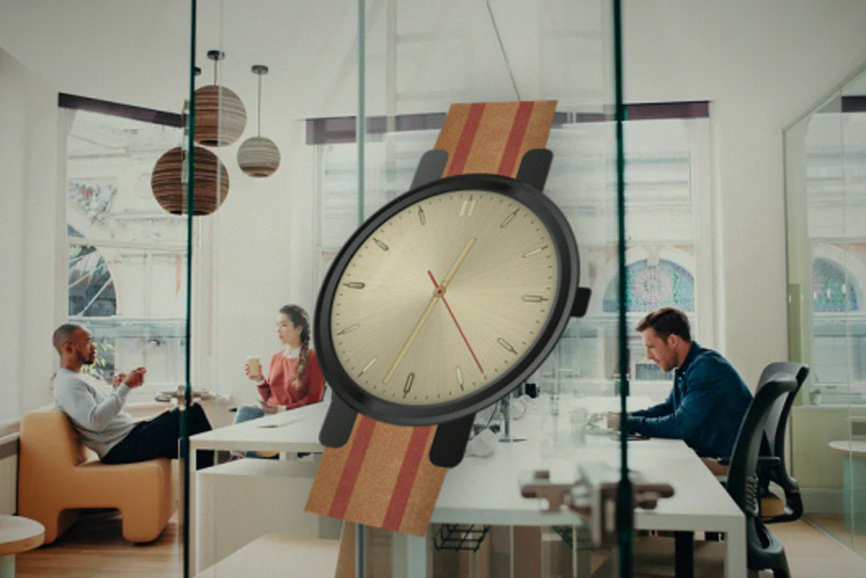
12,32,23
